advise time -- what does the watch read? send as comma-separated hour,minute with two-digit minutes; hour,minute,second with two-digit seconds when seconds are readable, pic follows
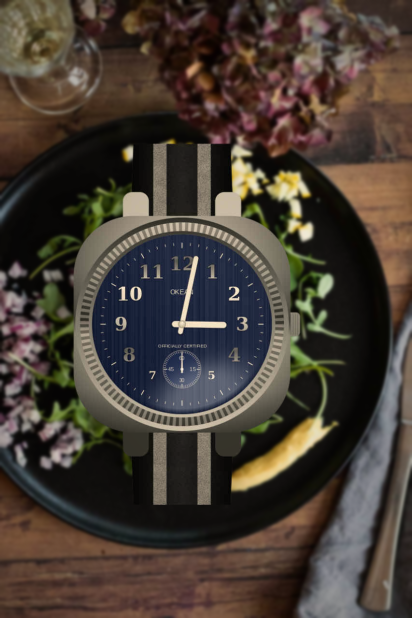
3,02
